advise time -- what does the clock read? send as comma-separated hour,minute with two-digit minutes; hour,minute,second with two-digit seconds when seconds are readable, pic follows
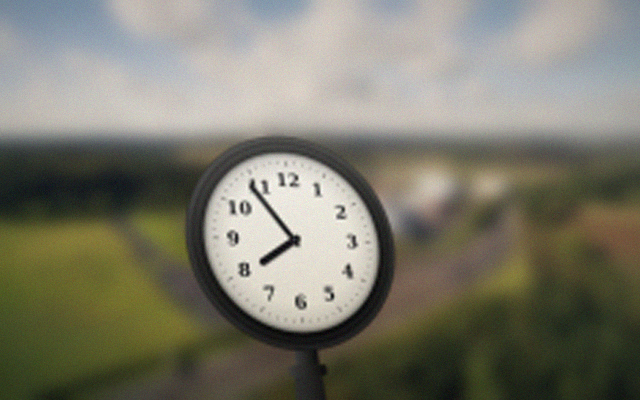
7,54
